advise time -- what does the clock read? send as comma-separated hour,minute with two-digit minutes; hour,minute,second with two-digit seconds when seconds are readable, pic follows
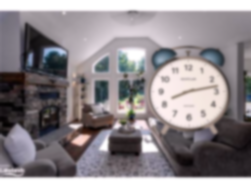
8,13
